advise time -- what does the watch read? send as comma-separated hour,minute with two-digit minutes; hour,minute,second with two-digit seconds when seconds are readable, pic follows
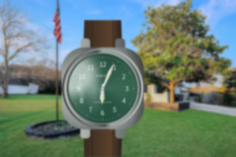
6,04
